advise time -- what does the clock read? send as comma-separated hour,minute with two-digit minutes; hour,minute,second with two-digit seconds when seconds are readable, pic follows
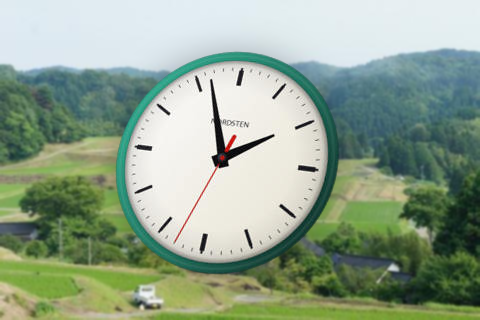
1,56,33
